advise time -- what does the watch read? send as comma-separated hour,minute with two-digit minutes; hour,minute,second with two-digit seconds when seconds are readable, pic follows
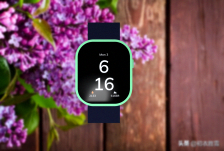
6,16
